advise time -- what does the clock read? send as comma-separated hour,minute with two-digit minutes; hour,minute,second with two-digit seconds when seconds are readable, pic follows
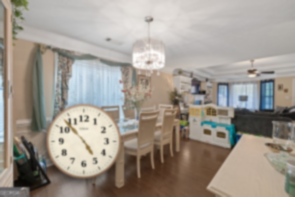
4,53
